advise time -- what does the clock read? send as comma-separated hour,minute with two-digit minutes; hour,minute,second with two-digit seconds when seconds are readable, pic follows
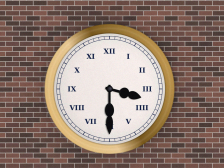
3,30
